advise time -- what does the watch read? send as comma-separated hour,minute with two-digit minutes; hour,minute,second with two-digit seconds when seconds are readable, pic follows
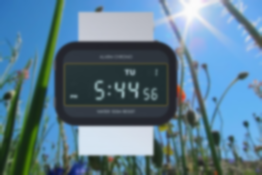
5,44
